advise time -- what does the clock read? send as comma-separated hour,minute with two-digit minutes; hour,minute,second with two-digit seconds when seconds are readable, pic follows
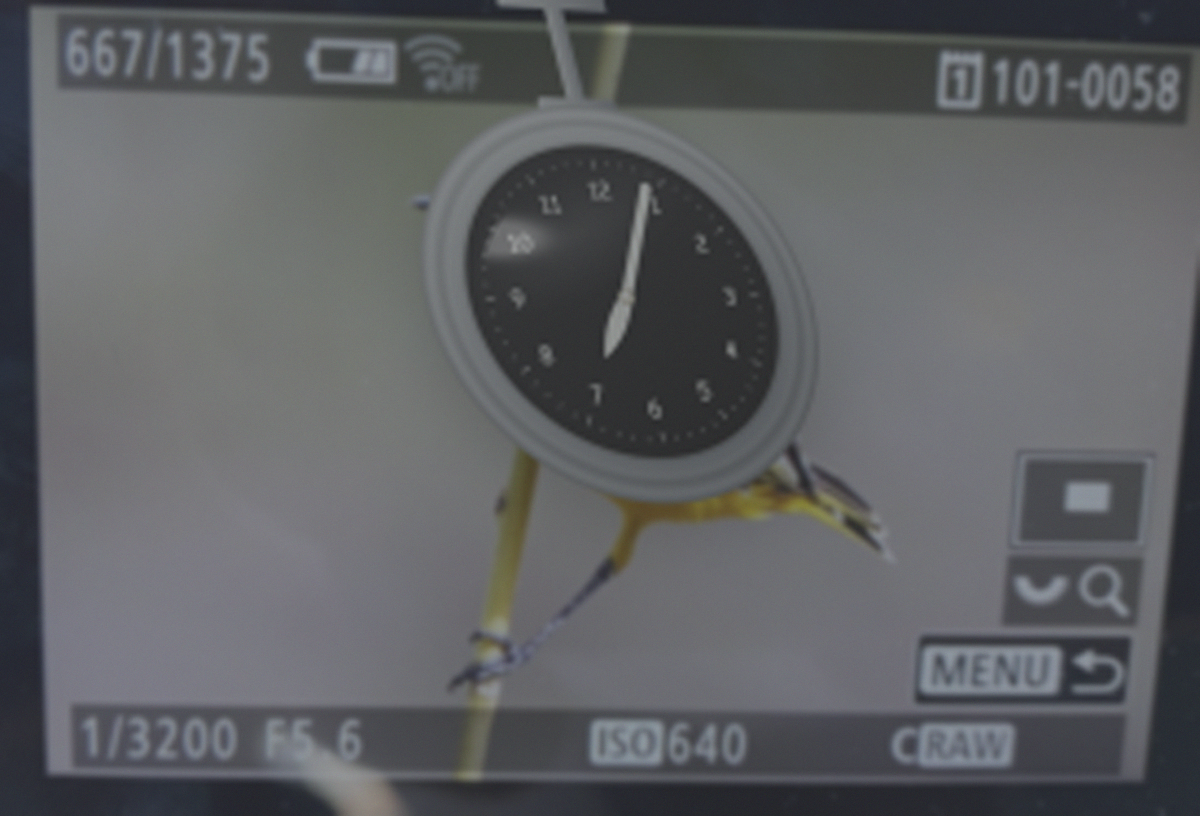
7,04
